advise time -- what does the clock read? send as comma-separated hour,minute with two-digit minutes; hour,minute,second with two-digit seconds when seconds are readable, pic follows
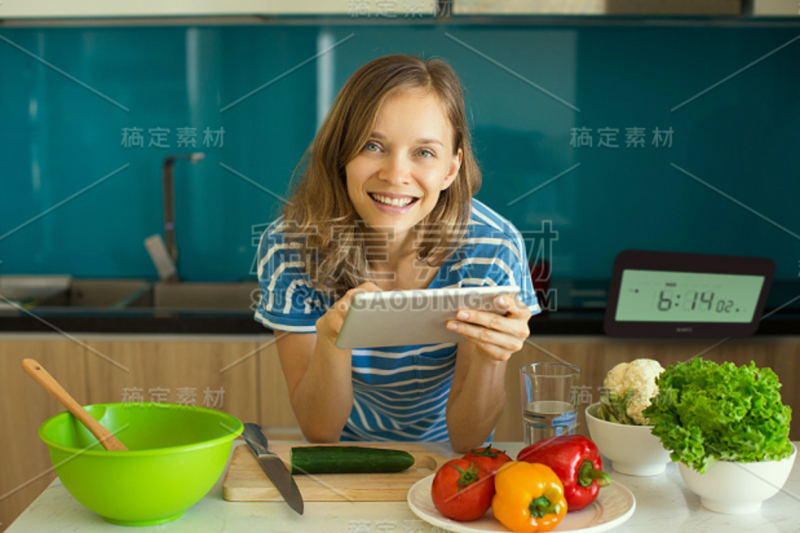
6,14,02
